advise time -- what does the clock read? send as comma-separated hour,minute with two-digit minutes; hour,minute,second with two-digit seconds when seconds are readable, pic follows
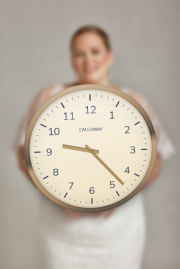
9,23
